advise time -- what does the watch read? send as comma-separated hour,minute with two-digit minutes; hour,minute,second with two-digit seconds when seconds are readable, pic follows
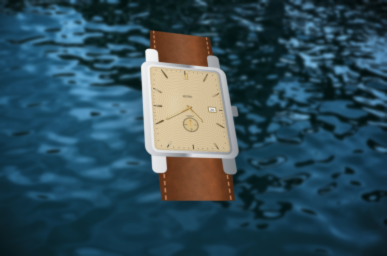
4,40
